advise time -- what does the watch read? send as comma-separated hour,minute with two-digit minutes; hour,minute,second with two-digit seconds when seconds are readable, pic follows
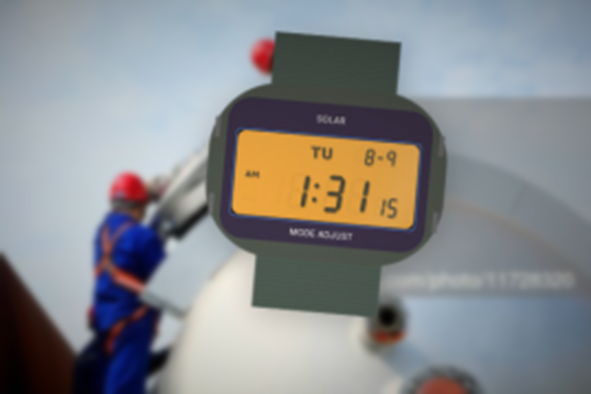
1,31,15
